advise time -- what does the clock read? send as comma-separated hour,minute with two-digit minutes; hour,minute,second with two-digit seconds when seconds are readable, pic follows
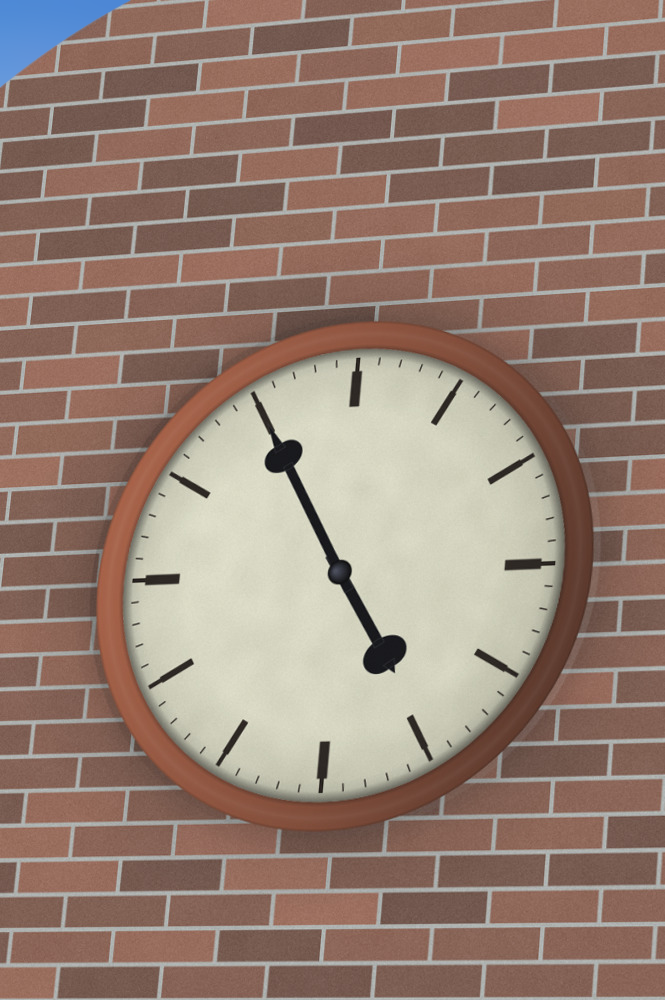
4,55
